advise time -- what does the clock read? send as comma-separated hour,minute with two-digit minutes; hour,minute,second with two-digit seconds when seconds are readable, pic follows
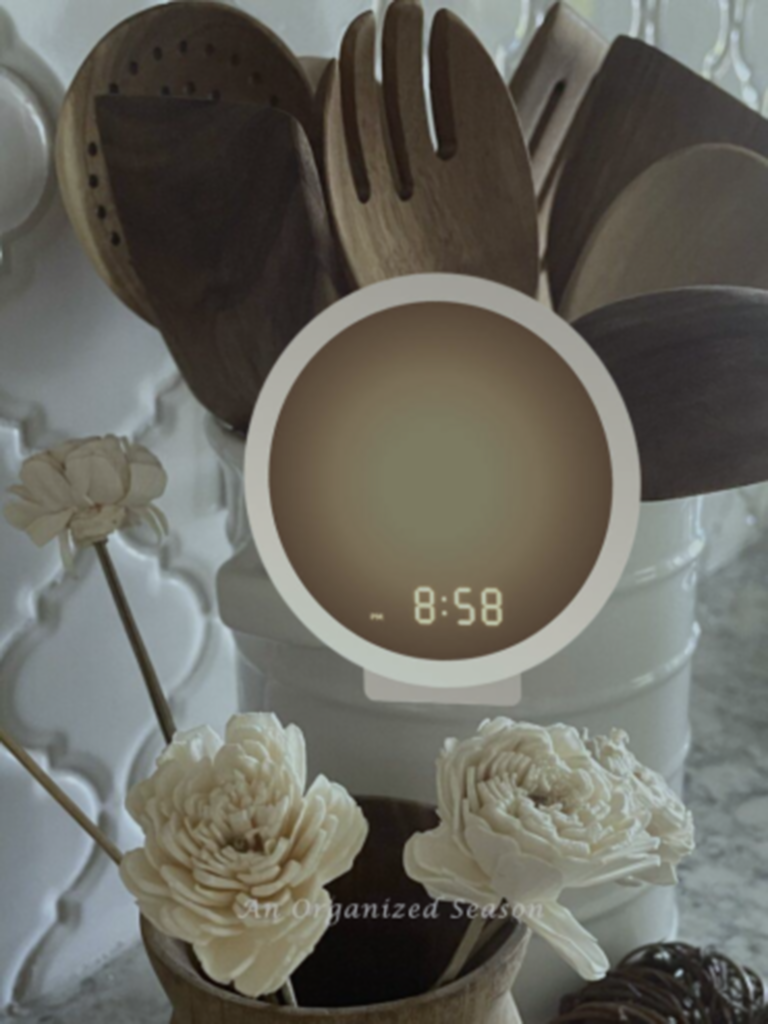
8,58
